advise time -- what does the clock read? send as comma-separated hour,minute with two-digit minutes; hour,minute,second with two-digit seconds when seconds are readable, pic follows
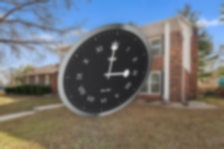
3,00
